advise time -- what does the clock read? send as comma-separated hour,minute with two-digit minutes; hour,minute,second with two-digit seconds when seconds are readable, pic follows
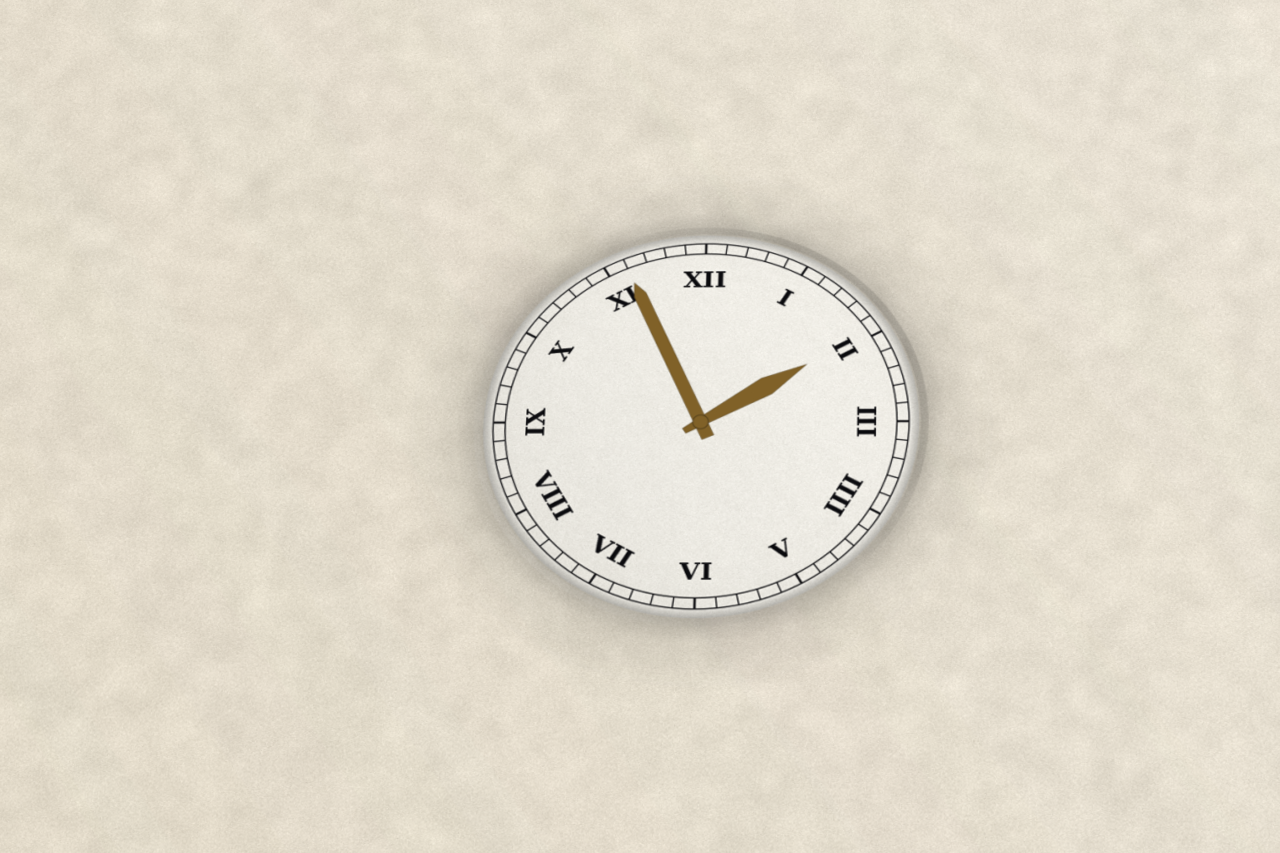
1,56
